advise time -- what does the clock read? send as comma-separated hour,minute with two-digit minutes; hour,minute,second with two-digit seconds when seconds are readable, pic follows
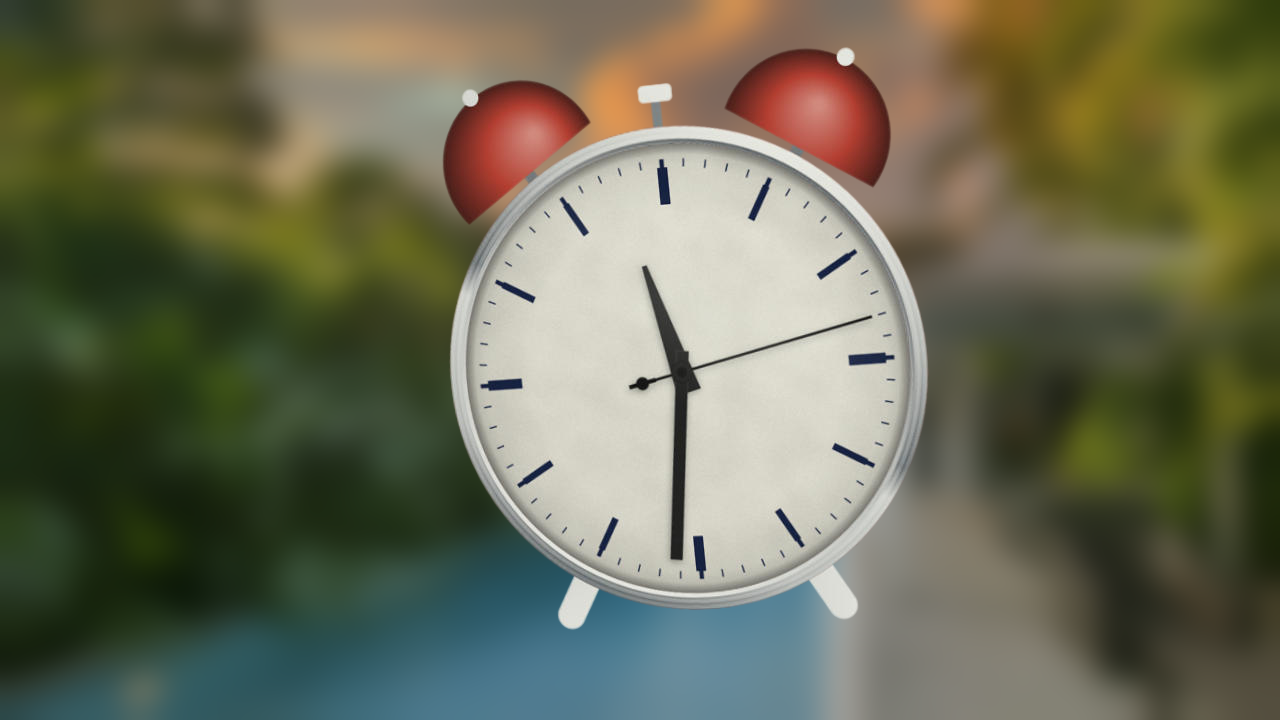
11,31,13
